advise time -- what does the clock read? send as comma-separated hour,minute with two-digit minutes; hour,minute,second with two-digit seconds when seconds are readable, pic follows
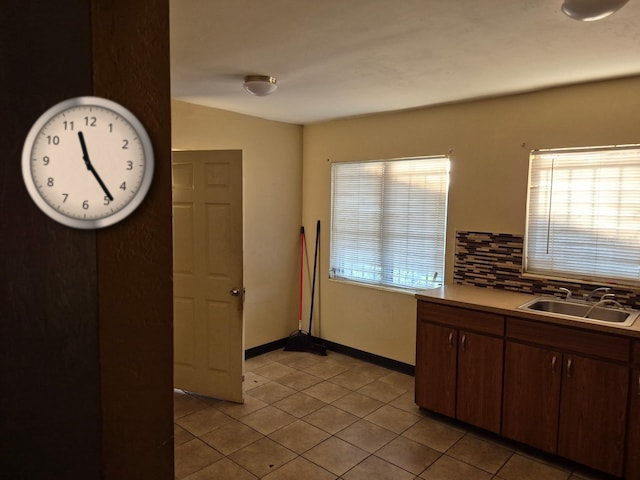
11,24
